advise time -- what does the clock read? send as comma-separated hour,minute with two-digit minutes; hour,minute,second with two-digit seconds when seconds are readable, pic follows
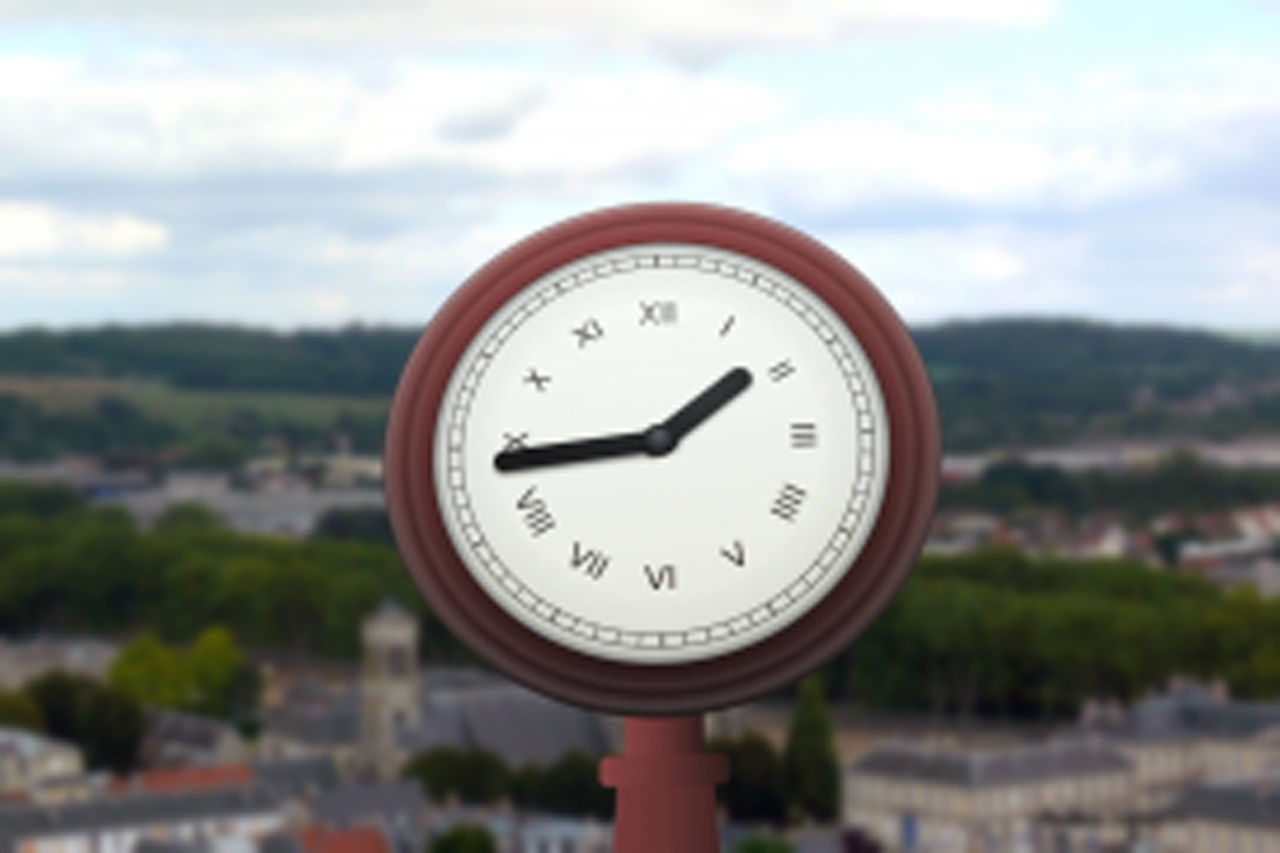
1,44
